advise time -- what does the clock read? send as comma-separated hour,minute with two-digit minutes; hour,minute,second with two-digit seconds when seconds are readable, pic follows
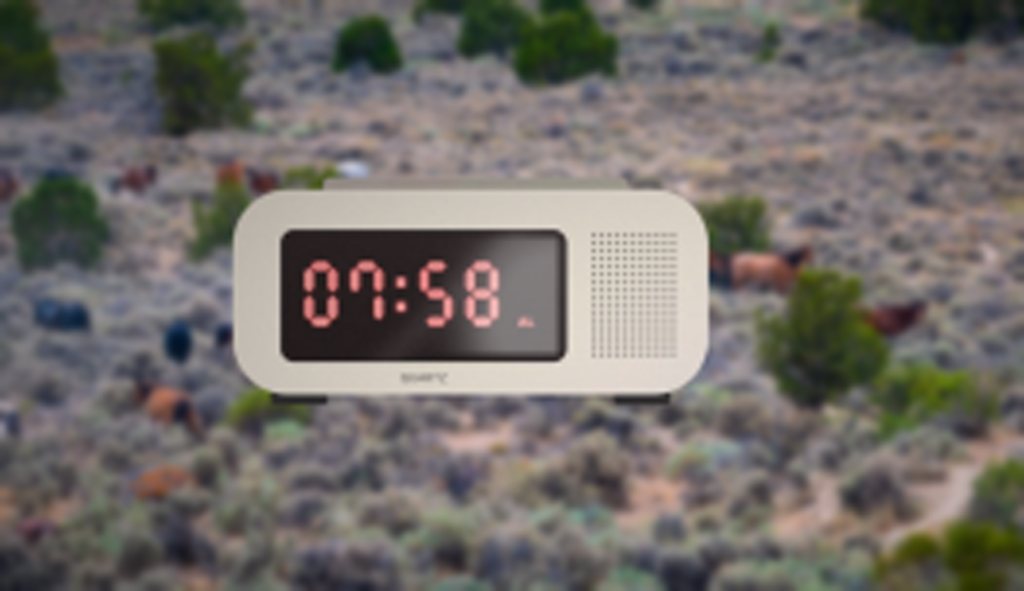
7,58
